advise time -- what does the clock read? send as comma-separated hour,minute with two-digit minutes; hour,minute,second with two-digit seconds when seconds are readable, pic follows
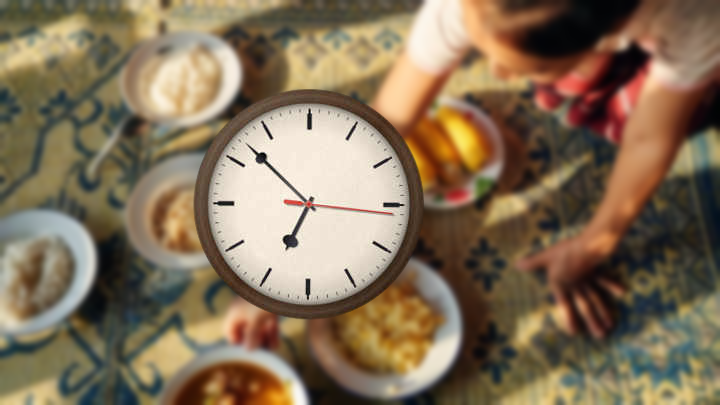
6,52,16
